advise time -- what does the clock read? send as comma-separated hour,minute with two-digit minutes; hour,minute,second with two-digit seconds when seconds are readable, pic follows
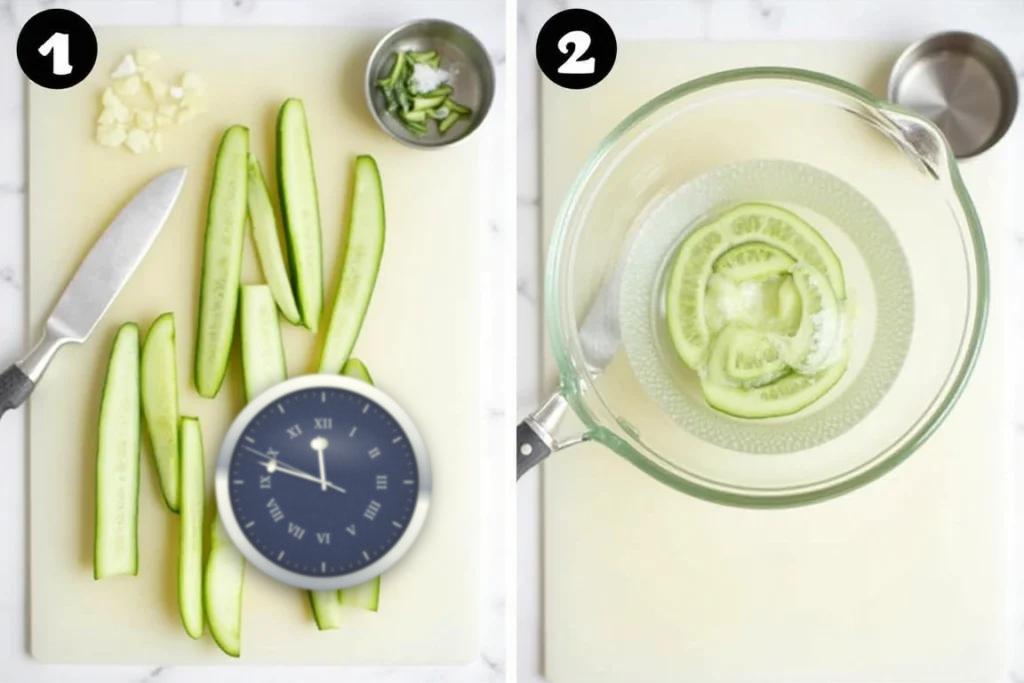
11,47,49
